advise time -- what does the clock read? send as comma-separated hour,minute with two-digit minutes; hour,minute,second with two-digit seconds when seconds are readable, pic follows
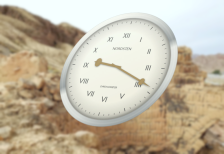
9,19
